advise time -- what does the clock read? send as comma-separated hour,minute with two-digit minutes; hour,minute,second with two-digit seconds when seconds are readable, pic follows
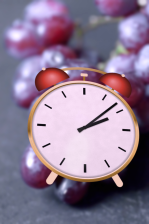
2,08
